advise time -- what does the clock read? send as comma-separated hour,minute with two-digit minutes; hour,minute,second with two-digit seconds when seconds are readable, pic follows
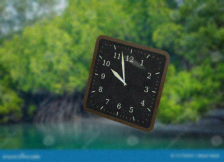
9,57
